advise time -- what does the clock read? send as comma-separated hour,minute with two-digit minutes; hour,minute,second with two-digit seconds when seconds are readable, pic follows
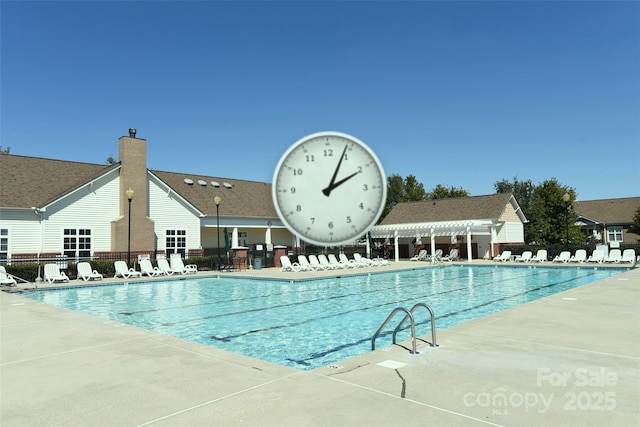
2,04
